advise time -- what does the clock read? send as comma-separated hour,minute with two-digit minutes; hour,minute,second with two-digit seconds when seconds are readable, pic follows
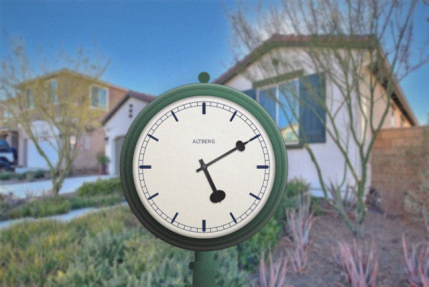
5,10
